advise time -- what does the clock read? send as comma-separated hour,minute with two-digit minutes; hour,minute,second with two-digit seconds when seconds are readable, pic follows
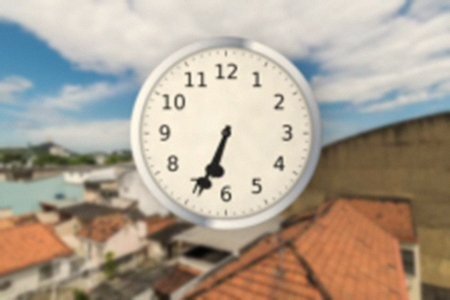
6,34
